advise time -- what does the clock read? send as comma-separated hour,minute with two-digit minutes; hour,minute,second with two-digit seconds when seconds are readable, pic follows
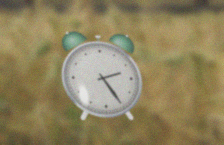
2,25
